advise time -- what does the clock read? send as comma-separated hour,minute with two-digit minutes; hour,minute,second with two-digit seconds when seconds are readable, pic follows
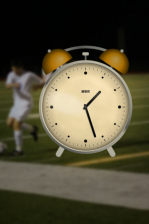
1,27
